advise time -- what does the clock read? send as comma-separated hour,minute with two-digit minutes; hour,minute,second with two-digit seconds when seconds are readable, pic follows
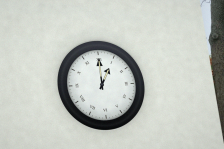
1,00
